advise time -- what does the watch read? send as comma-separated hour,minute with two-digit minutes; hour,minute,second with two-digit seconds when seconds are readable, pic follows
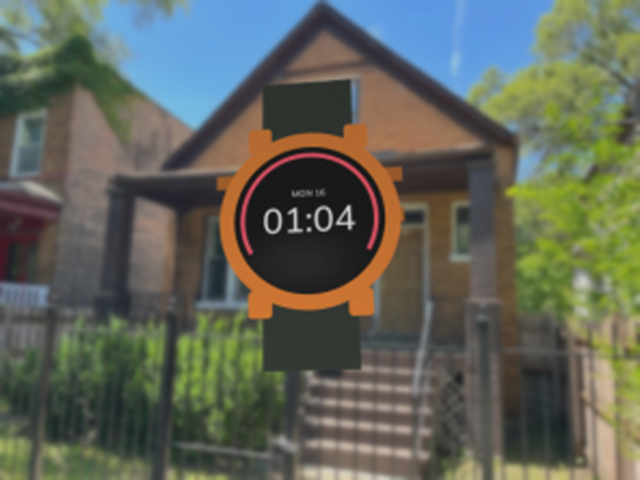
1,04
